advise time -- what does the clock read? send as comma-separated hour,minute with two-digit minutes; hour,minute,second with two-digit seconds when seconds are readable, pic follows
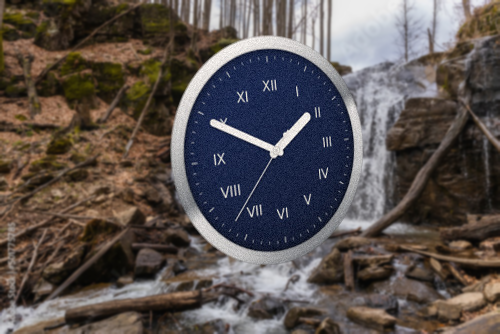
1,49,37
